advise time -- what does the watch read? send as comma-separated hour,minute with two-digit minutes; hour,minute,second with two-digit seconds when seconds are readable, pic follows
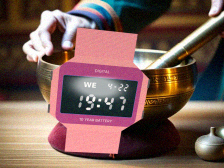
19,47
